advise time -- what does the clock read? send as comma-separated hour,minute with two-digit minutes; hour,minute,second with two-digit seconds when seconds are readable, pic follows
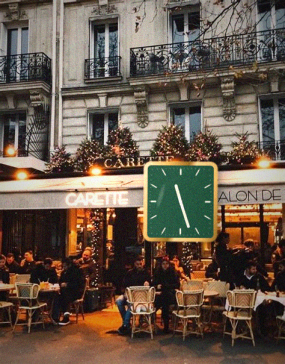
11,27
